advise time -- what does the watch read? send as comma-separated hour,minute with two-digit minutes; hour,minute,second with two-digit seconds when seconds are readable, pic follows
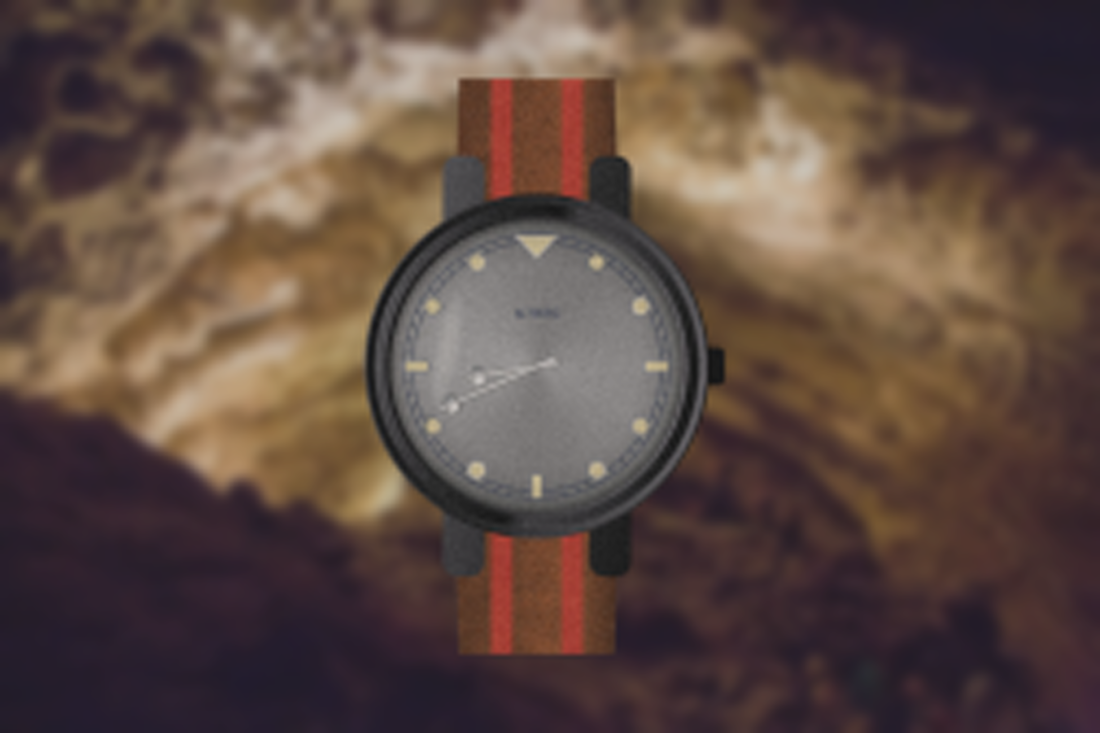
8,41
